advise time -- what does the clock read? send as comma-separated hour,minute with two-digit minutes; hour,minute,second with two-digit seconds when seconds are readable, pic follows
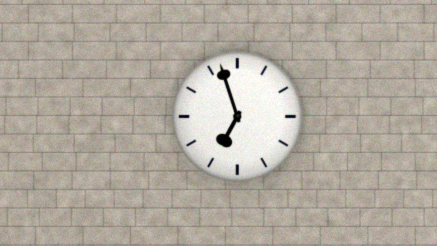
6,57
